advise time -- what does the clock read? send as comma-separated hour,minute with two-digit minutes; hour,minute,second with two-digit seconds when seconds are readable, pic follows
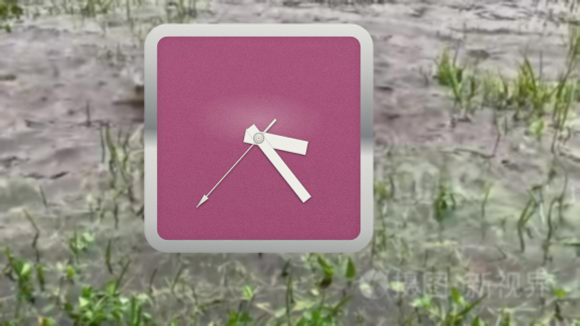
3,23,37
